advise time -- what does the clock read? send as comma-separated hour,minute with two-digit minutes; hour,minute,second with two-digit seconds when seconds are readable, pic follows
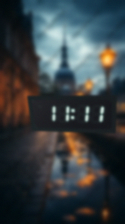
11,11
